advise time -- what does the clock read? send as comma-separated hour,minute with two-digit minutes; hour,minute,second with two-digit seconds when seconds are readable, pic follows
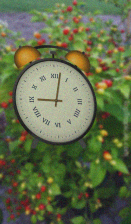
9,02
